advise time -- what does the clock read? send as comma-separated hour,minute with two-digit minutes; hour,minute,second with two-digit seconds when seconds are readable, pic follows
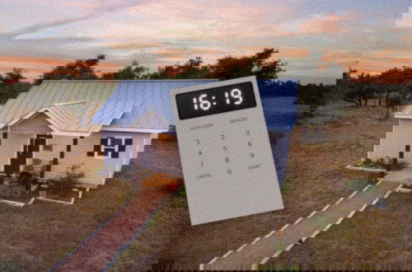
16,19
